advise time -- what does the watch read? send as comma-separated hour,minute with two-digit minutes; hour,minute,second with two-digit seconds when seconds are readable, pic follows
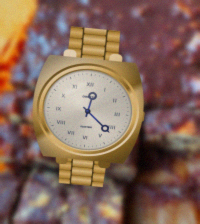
12,22
